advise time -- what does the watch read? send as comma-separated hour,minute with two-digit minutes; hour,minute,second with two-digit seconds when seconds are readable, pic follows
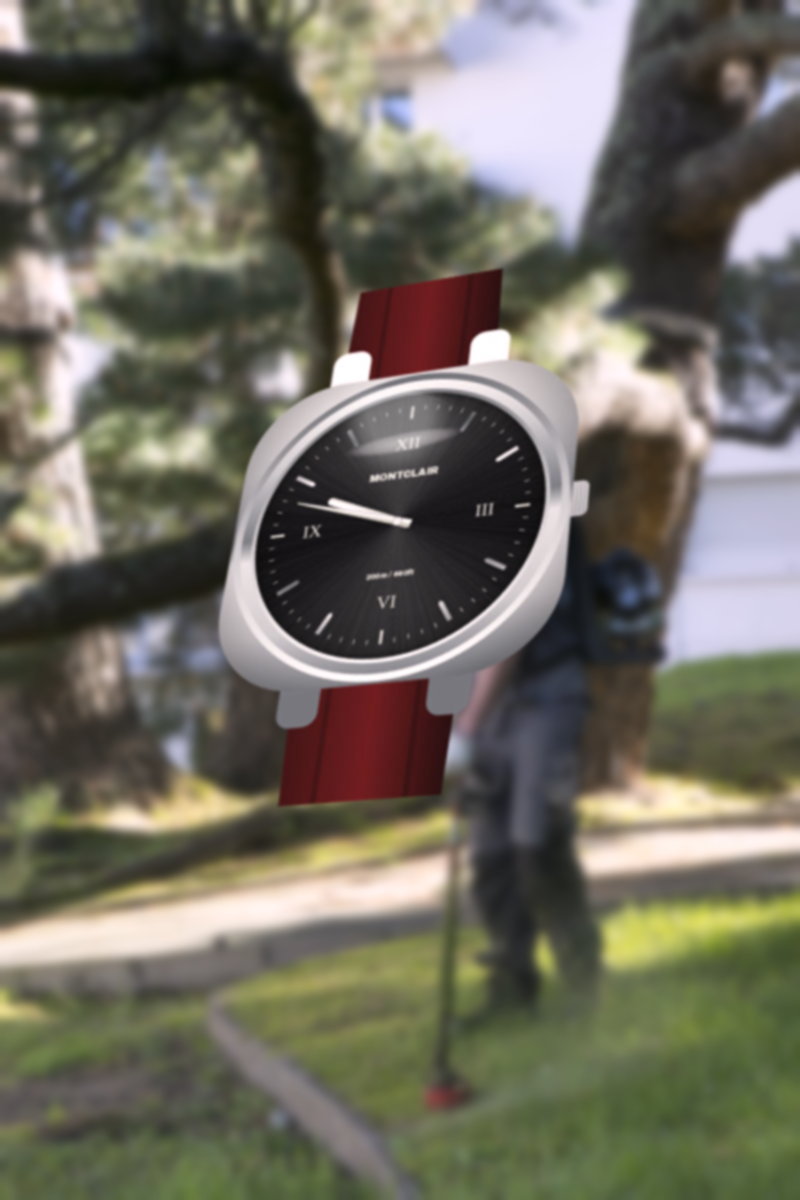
9,48
